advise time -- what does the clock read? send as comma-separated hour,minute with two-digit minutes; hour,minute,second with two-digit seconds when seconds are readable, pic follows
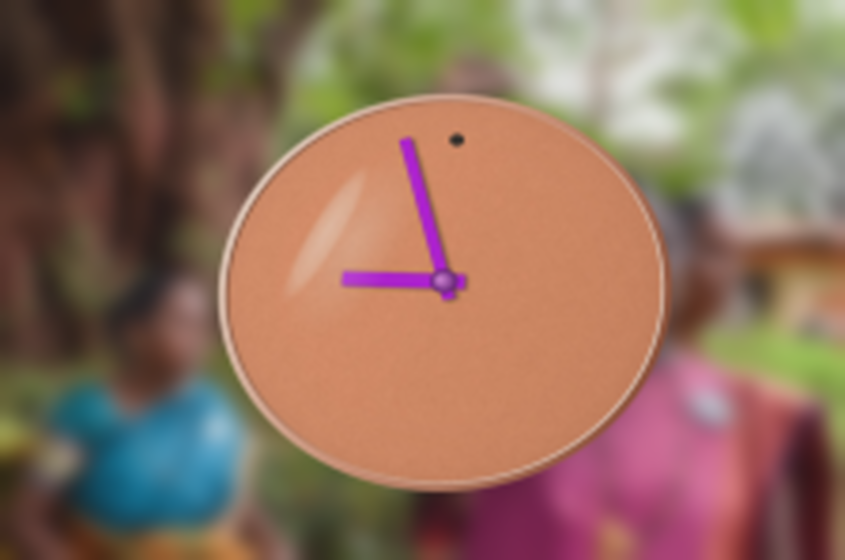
8,57
